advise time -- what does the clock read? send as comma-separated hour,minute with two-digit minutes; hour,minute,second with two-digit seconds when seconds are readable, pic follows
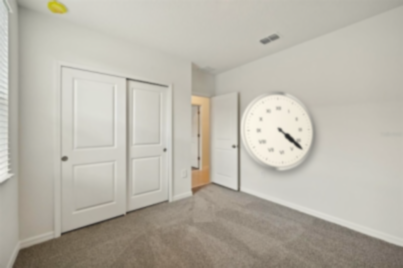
4,22
